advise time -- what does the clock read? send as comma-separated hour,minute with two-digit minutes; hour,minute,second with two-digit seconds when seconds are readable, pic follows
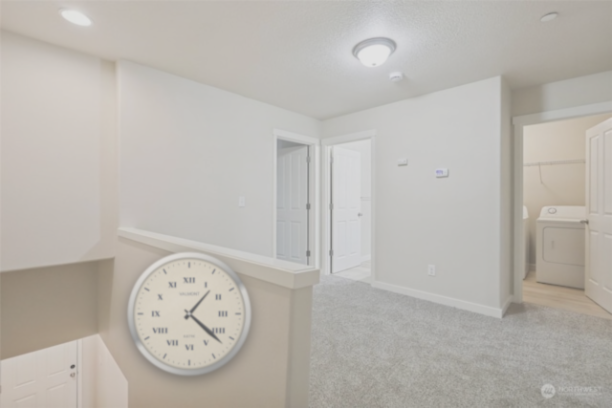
1,22
